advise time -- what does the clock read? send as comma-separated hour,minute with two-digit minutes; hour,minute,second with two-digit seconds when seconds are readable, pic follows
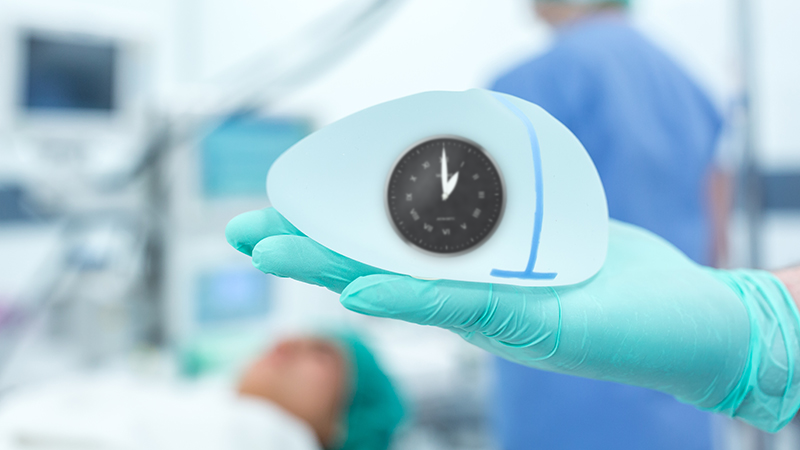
1,00
